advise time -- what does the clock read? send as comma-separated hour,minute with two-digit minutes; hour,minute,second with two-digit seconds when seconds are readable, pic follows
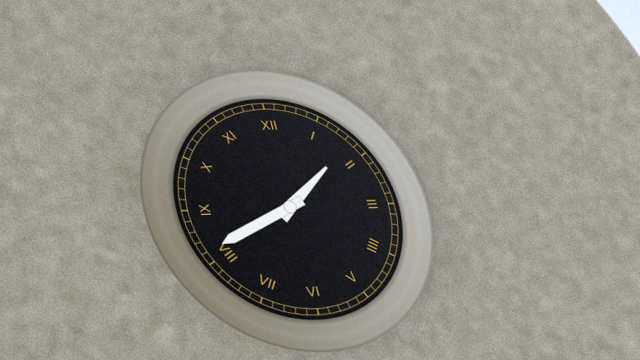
1,41
